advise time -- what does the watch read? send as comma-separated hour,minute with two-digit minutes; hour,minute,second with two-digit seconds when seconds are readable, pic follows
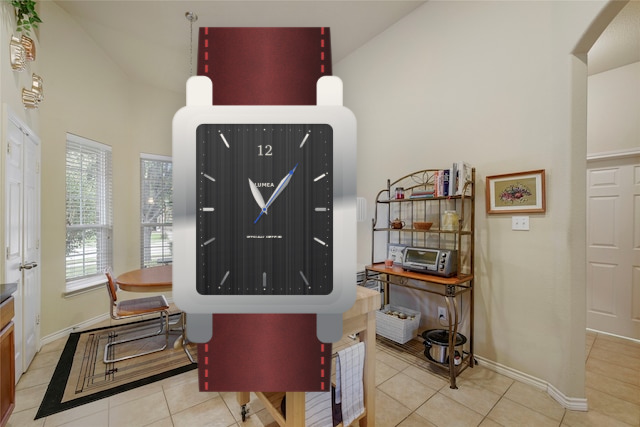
11,06,06
